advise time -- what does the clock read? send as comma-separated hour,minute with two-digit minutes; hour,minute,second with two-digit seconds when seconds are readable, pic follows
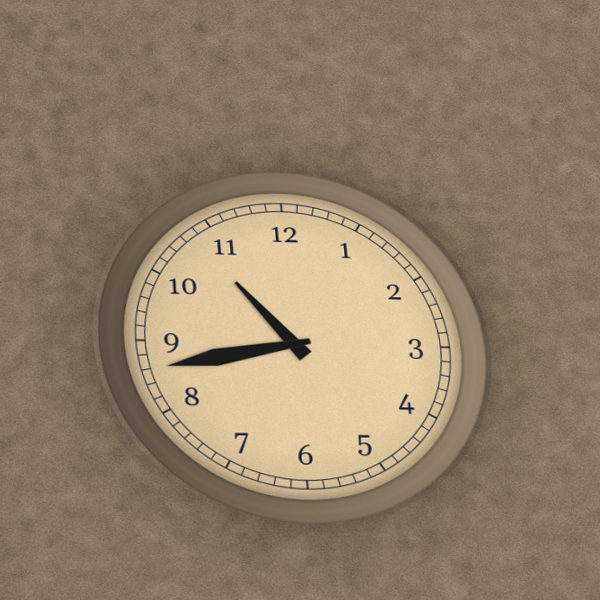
10,43
